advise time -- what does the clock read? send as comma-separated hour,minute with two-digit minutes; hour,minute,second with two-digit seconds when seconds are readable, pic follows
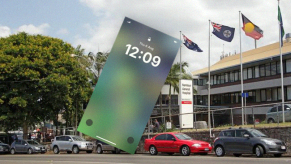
12,09
